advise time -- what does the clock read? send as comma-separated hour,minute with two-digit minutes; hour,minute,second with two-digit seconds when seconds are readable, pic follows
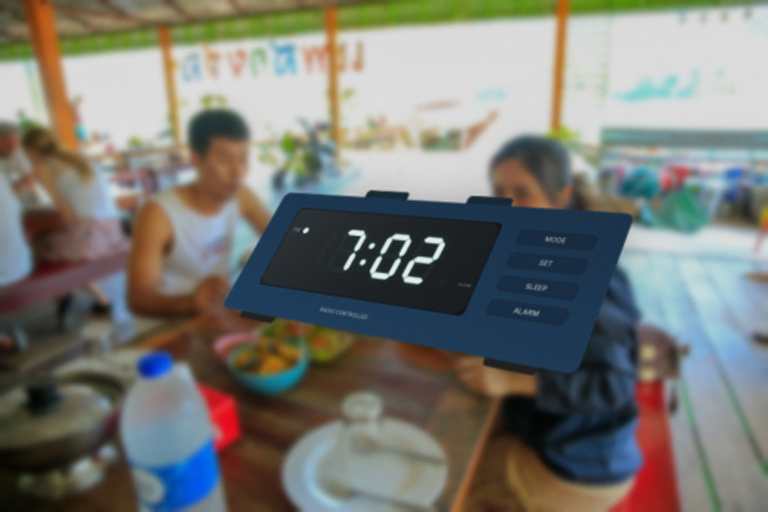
7,02
